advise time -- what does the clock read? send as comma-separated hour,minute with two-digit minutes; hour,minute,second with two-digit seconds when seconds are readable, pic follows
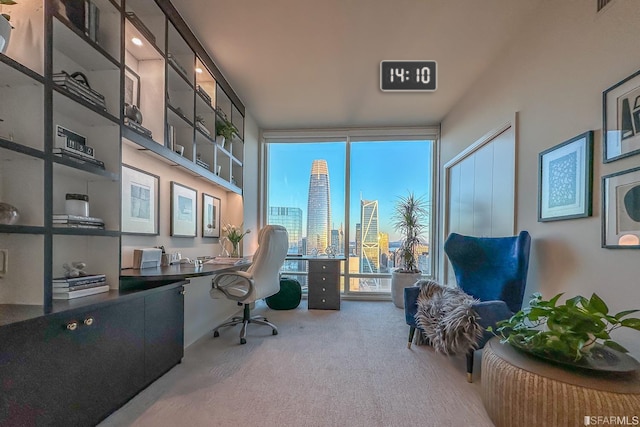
14,10
